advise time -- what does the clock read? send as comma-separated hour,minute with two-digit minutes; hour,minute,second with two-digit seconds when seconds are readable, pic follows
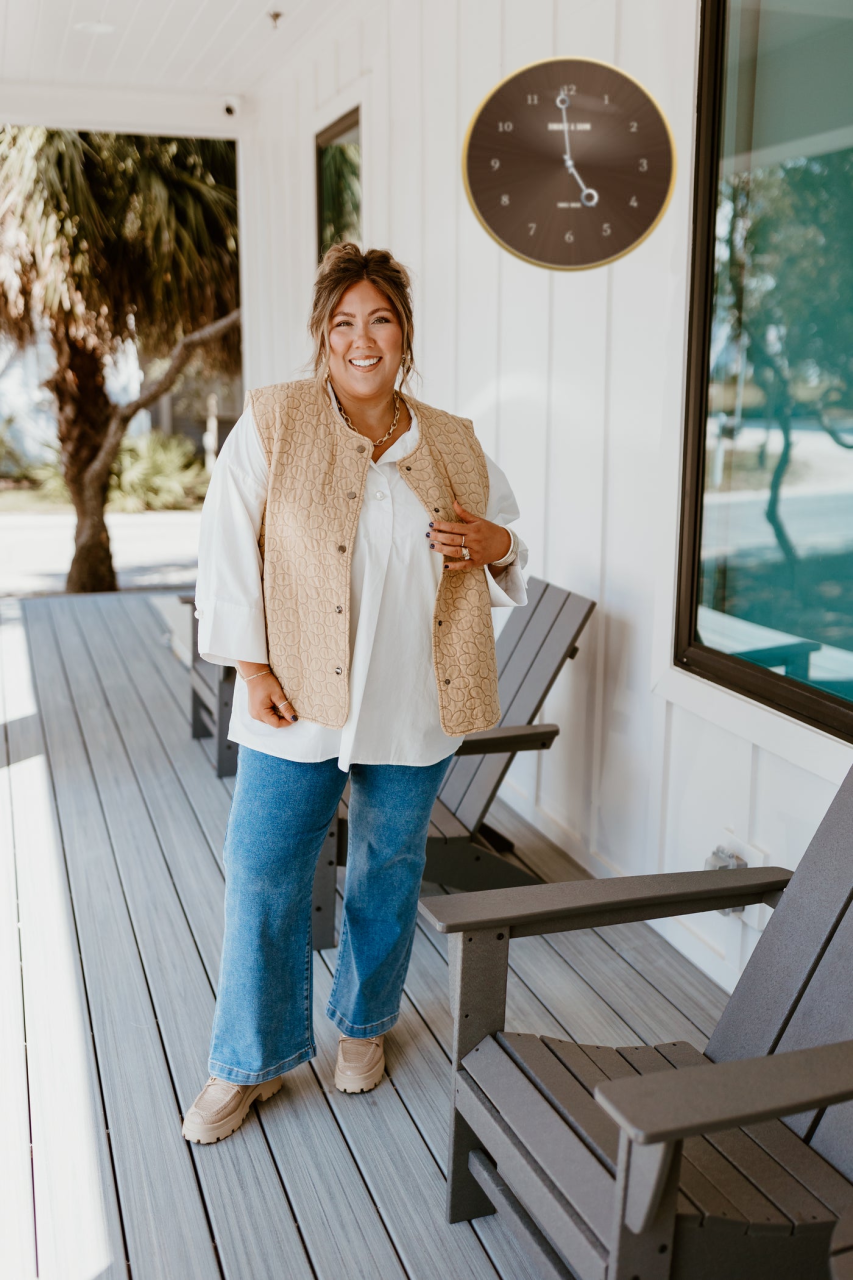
4,59
